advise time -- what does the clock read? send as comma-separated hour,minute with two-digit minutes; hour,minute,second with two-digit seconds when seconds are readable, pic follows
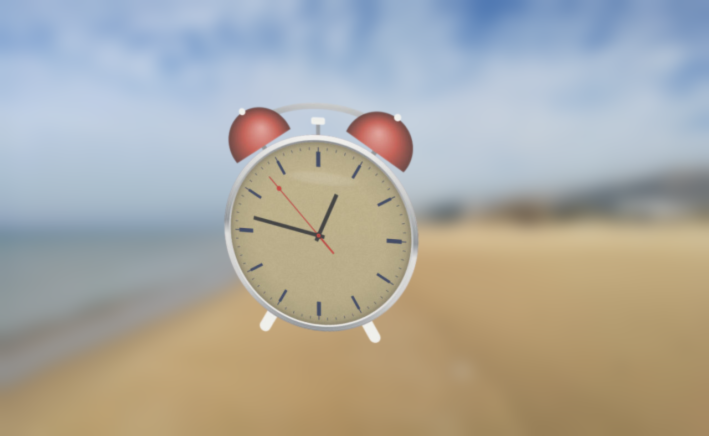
12,46,53
